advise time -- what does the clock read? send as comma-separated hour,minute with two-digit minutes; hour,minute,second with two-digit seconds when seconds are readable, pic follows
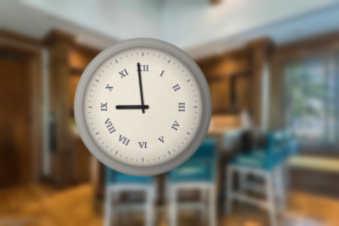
8,59
